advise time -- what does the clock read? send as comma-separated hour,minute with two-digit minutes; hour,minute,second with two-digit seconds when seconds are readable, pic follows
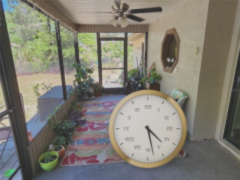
4,28
